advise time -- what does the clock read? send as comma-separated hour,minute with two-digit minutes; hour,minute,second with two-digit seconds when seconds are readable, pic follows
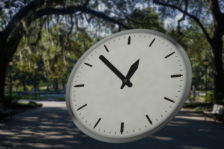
12,53
